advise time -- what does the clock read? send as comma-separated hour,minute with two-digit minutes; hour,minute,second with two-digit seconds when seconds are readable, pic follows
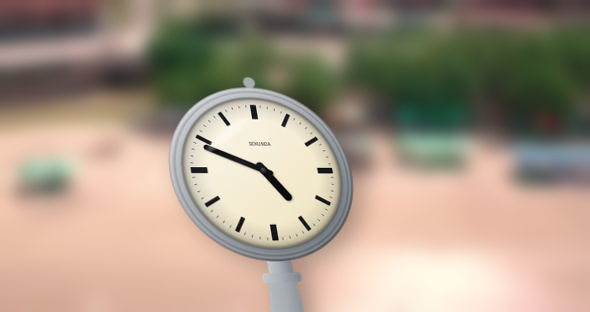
4,49
